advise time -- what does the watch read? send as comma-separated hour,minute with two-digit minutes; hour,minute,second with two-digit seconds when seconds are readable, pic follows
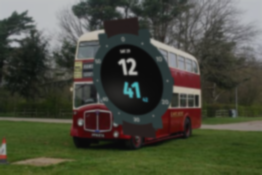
12,41
